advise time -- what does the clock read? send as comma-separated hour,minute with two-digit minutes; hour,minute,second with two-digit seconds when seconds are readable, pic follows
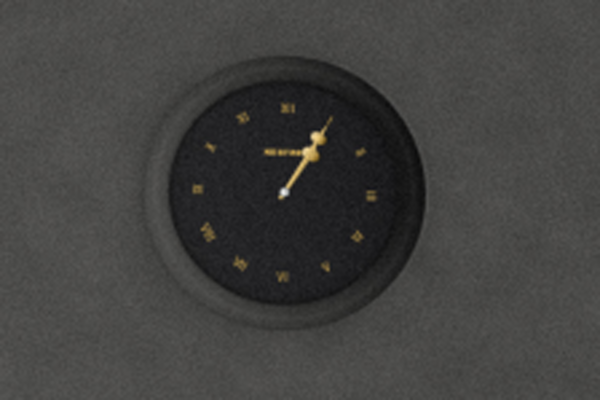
1,05
